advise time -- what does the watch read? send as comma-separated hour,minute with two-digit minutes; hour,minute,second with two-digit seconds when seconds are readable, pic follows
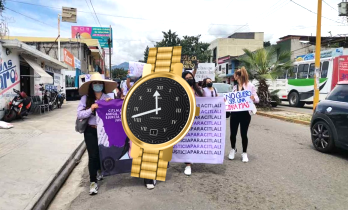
11,42
